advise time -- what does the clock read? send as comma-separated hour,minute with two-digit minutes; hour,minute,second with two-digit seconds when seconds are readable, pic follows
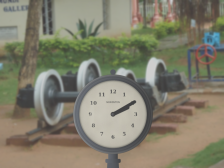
2,10
